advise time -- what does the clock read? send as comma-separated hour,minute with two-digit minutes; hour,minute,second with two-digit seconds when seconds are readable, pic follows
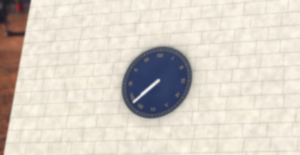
7,38
